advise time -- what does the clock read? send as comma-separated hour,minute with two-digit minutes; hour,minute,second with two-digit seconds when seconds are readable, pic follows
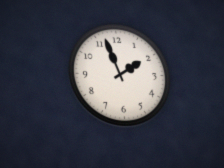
1,57
